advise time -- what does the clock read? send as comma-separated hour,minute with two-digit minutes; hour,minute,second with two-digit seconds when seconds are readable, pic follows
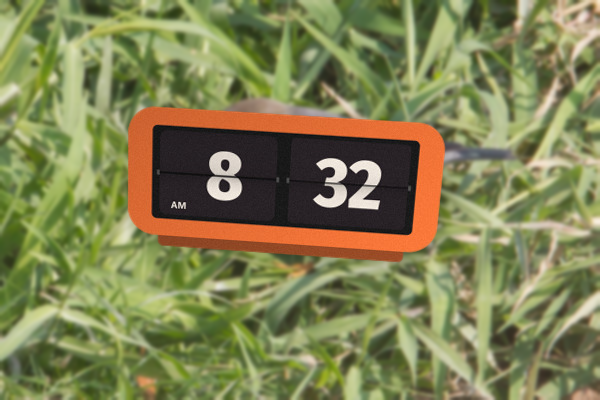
8,32
